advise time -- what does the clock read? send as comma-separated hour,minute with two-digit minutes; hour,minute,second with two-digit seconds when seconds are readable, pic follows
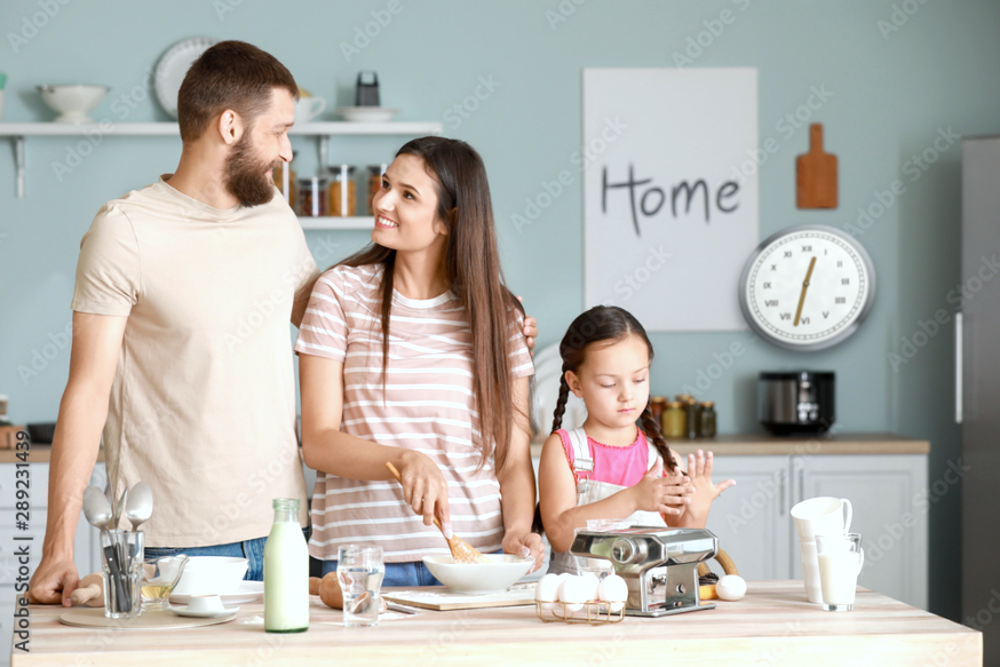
12,32
